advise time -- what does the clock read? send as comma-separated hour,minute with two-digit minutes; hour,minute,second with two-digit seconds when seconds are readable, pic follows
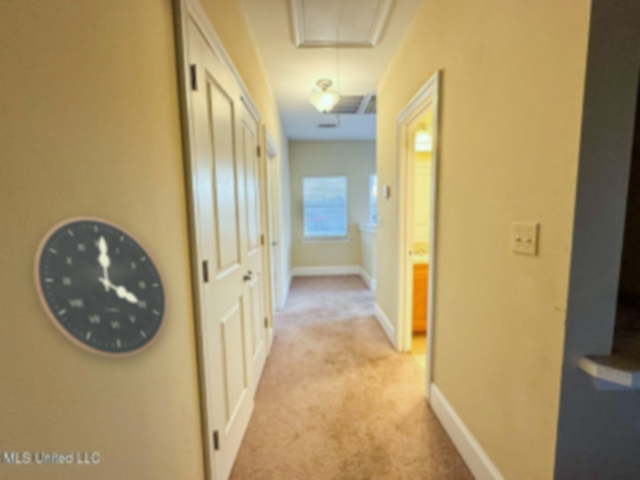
4,01
